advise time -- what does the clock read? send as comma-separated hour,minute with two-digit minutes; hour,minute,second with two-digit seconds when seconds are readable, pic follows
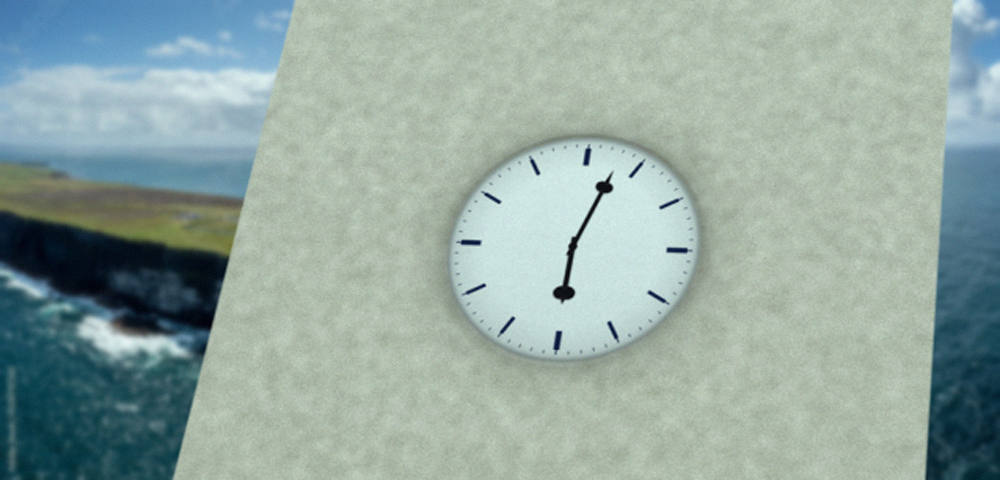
6,03
